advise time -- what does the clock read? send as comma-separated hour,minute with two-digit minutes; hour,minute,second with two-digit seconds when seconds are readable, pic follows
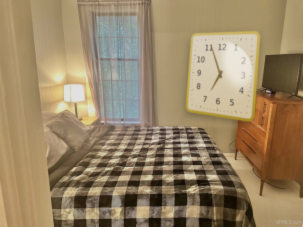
6,56
